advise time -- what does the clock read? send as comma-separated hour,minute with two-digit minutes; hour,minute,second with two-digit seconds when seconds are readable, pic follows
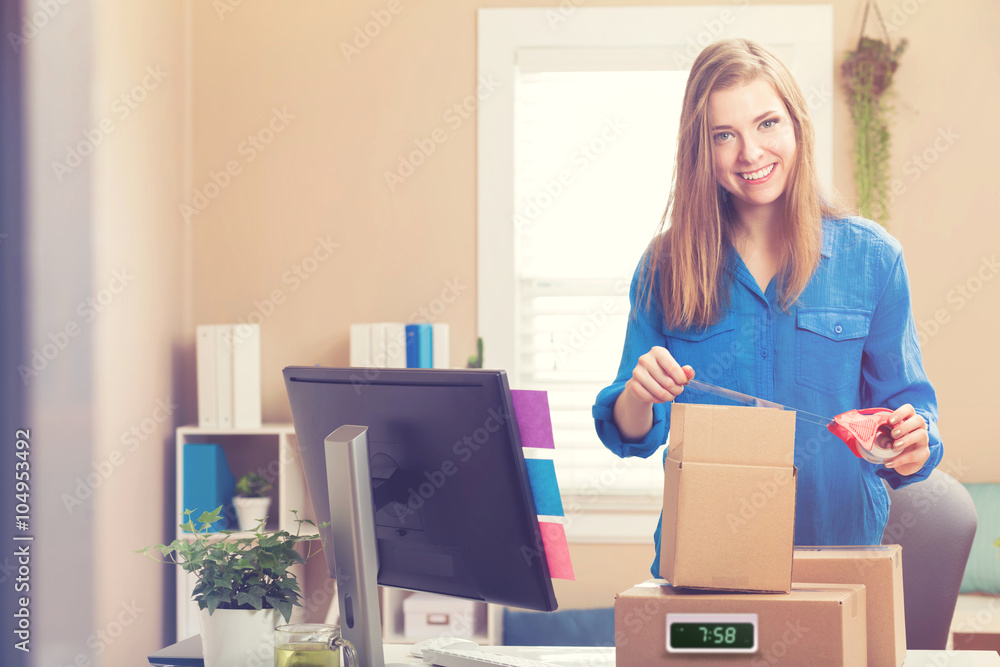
7,58
